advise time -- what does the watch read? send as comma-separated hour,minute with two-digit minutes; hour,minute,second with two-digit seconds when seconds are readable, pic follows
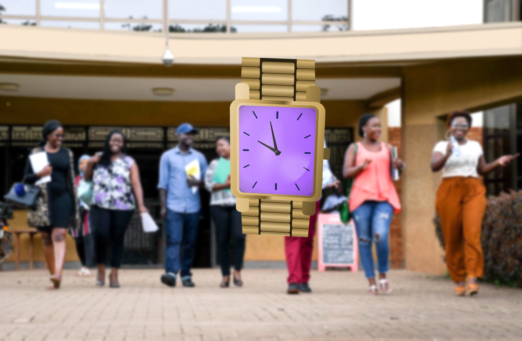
9,58
